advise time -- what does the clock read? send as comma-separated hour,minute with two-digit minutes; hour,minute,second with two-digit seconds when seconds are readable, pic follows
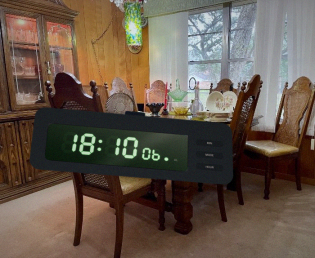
18,10,06
